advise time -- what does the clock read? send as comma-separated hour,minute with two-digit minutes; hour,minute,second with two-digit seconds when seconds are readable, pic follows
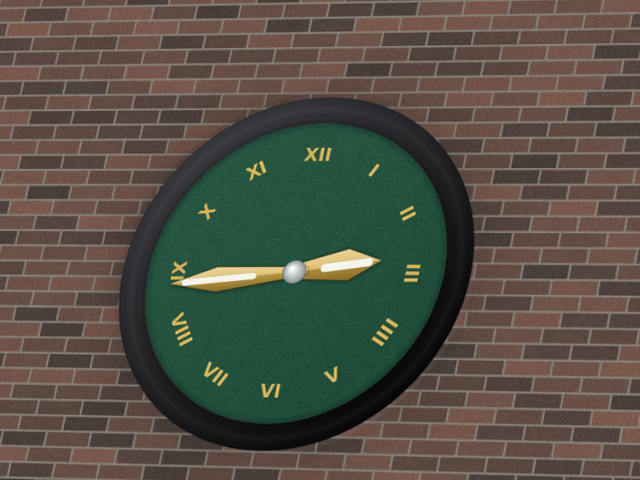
2,44
